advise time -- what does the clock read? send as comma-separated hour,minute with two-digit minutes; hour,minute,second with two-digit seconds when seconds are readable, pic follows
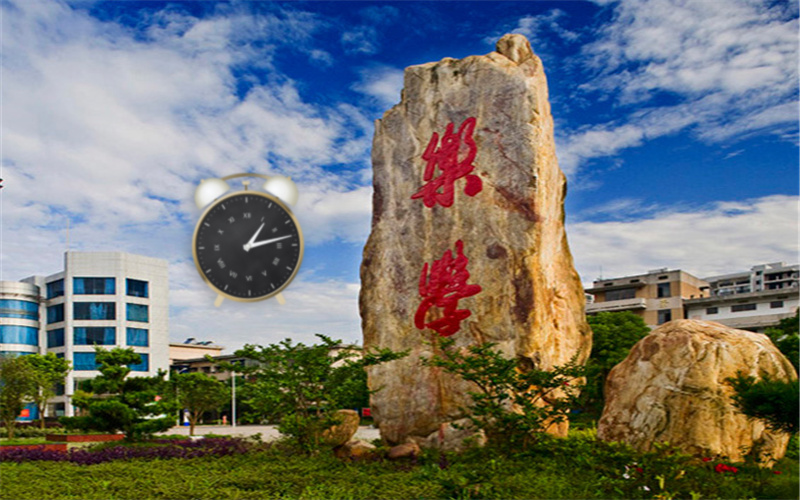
1,13
